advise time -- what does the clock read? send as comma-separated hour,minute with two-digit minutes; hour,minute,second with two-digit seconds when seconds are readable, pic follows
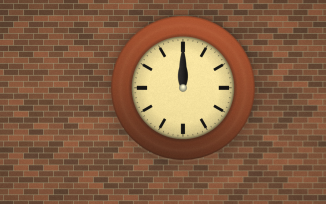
12,00
